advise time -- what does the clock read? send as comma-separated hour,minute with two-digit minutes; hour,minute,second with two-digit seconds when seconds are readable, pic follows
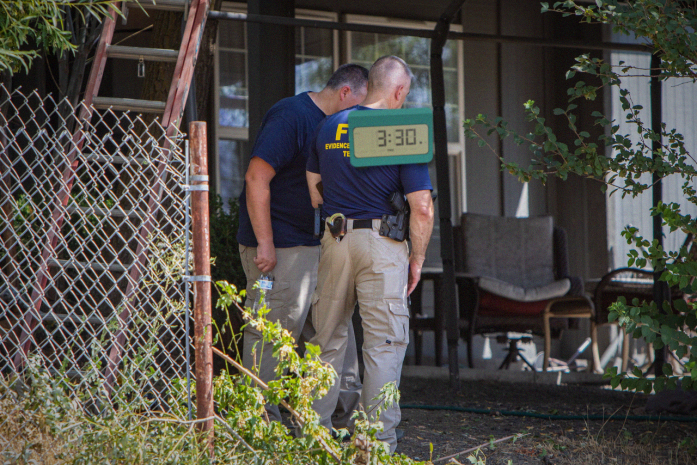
3,30
